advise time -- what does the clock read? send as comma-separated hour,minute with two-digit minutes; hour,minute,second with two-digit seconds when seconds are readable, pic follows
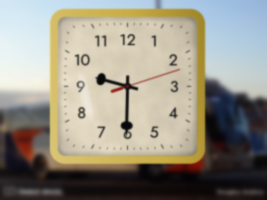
9,30,12
